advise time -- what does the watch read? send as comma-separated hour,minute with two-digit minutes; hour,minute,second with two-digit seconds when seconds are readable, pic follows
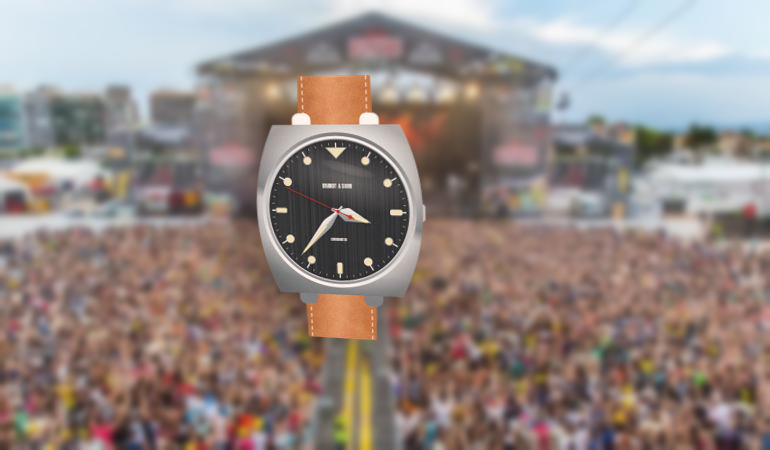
3,36,49
